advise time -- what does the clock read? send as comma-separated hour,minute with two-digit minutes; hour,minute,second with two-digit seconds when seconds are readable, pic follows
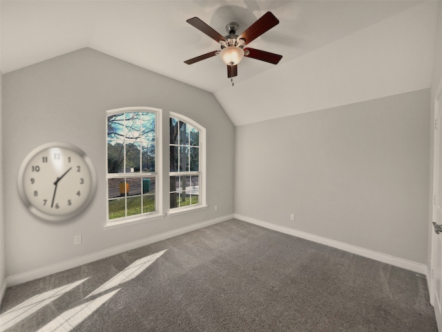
1,32
